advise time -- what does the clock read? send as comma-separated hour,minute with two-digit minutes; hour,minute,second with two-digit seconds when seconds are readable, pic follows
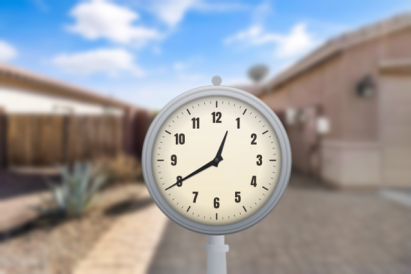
12,40
